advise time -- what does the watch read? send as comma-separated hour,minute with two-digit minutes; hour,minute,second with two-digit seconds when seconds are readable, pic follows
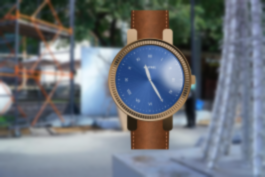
11,25
